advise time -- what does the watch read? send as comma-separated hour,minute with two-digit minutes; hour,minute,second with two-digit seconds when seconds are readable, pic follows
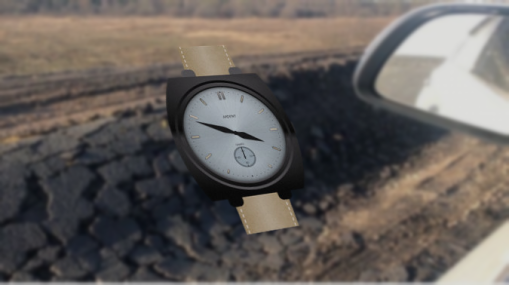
3,49
